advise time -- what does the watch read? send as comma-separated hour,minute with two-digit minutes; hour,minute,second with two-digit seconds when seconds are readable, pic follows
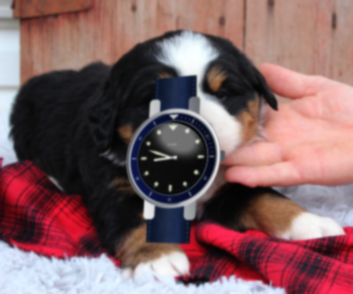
8,48
